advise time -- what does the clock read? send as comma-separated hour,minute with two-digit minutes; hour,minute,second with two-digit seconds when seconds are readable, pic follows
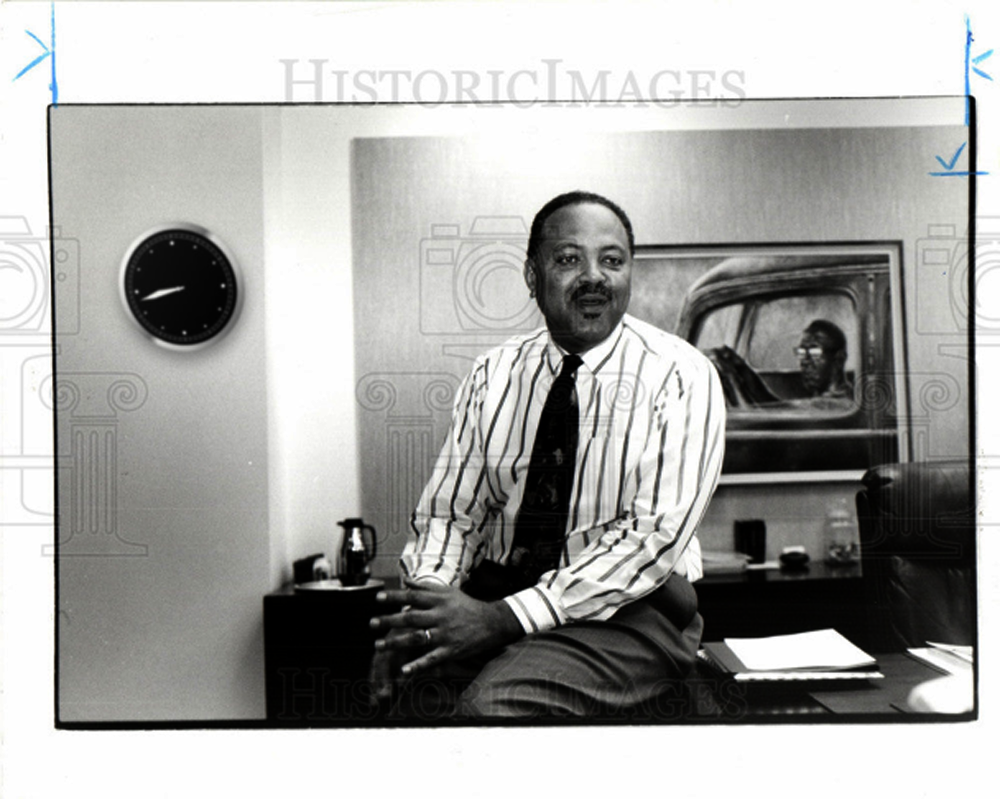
8,43
